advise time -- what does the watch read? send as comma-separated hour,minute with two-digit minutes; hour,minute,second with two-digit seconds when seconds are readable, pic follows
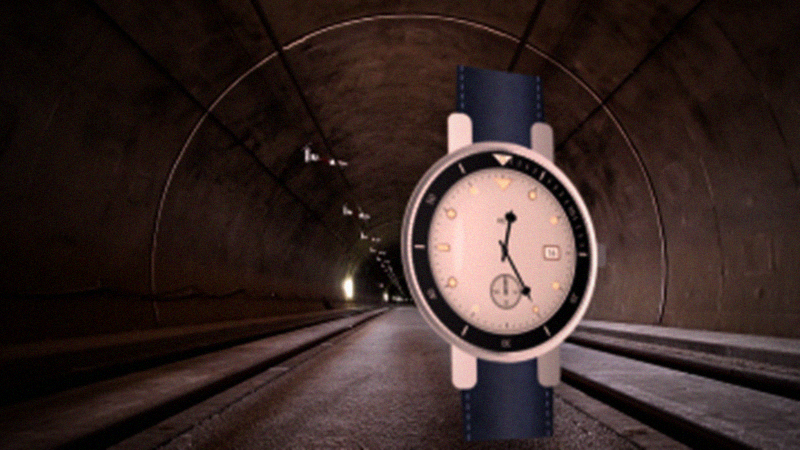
12,25
